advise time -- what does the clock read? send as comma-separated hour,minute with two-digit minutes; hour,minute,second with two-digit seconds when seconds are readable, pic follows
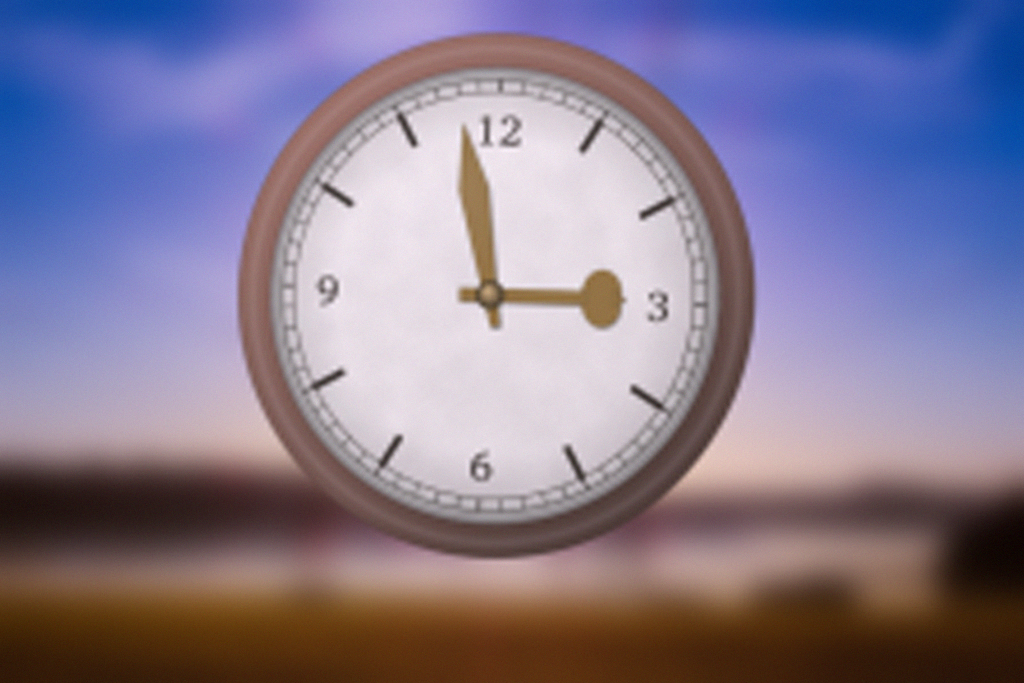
2,58
